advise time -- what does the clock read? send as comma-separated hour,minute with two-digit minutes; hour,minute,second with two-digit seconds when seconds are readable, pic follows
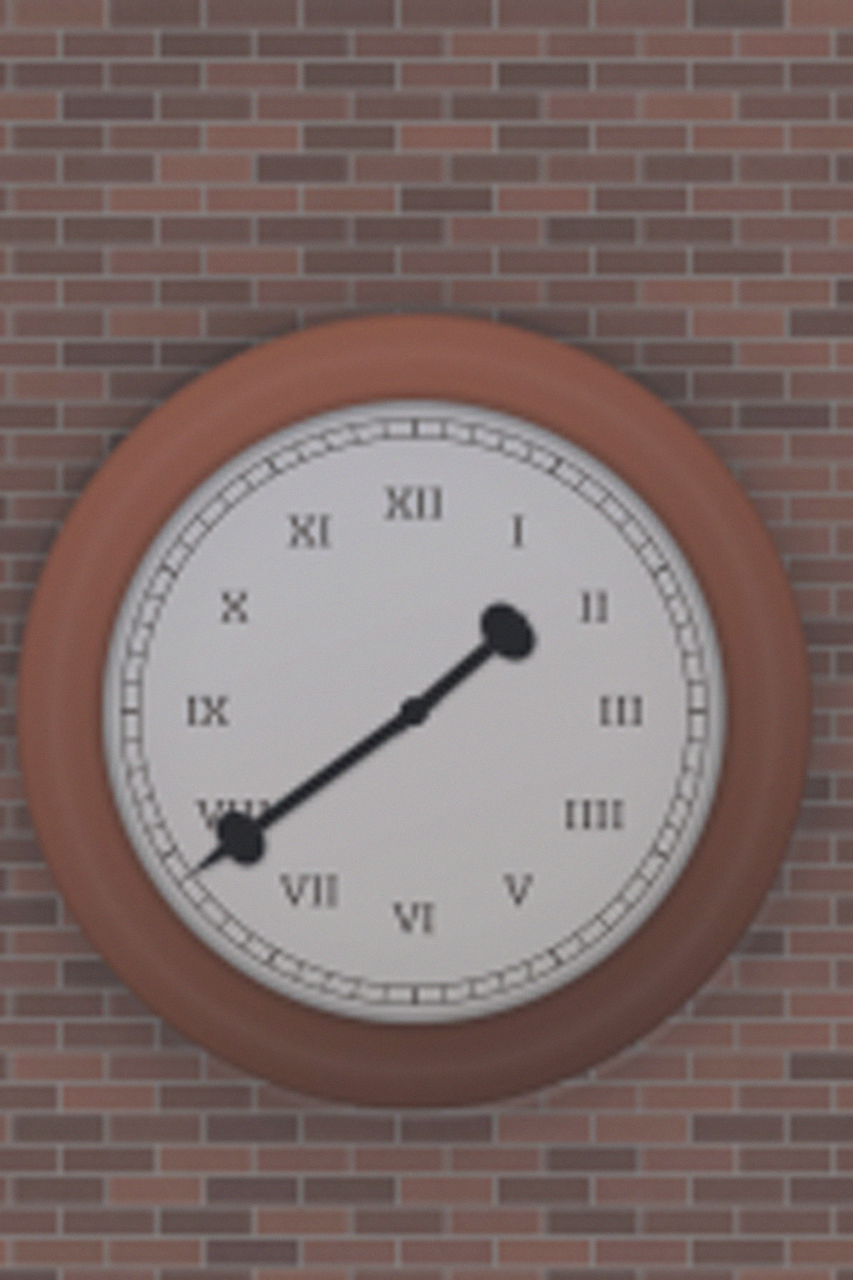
1,39
